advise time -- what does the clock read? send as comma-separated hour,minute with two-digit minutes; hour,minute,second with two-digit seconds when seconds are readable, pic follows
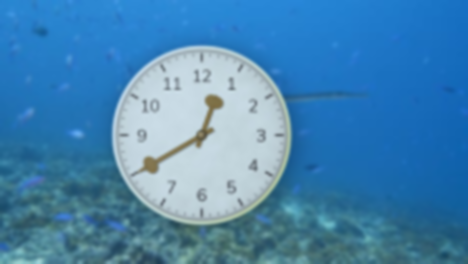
12,40
